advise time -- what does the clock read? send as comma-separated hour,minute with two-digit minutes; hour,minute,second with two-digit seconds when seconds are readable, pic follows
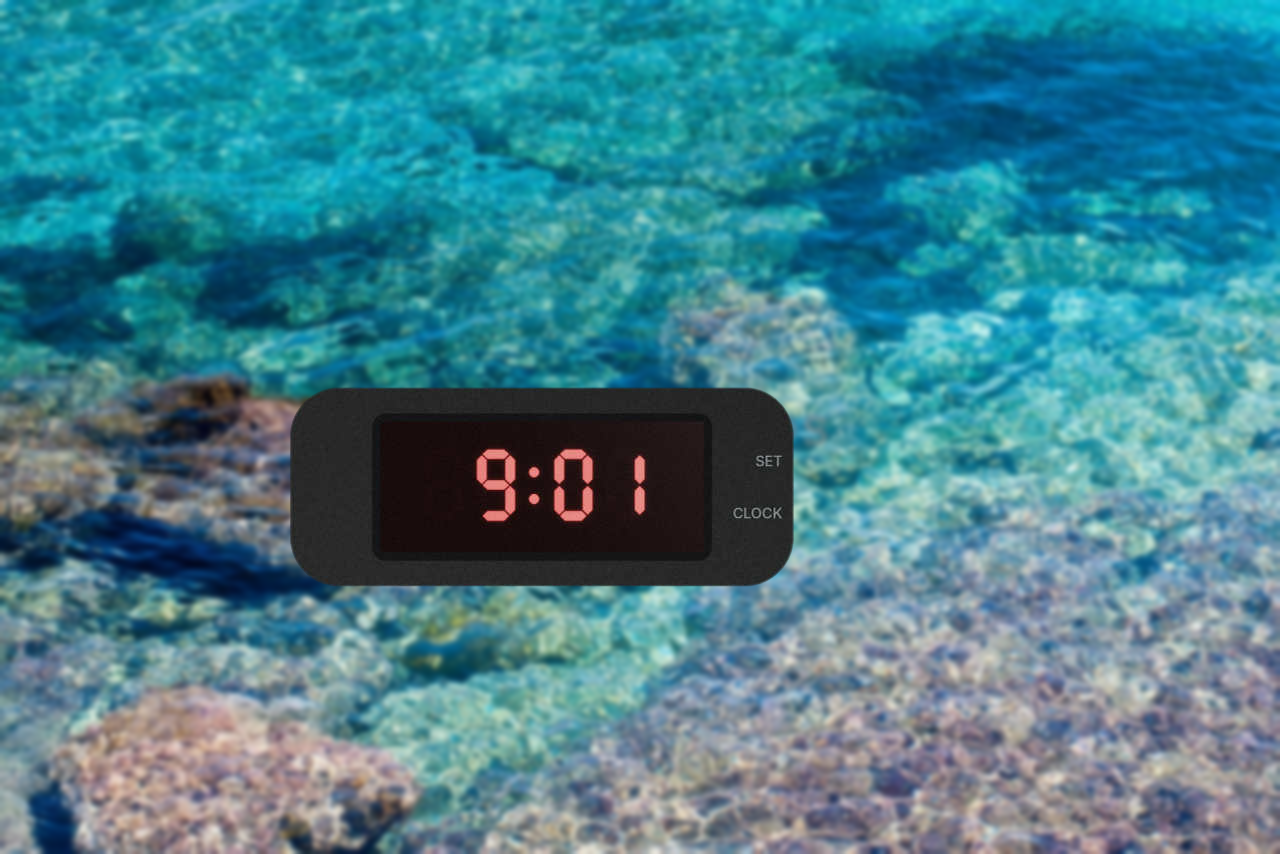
9,01
